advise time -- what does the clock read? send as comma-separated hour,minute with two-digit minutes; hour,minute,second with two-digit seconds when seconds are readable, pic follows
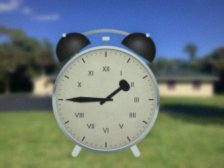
1,45
